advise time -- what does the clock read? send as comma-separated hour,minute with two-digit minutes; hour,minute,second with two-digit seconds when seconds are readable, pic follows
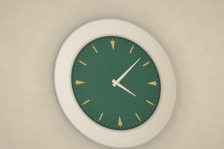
4,08
